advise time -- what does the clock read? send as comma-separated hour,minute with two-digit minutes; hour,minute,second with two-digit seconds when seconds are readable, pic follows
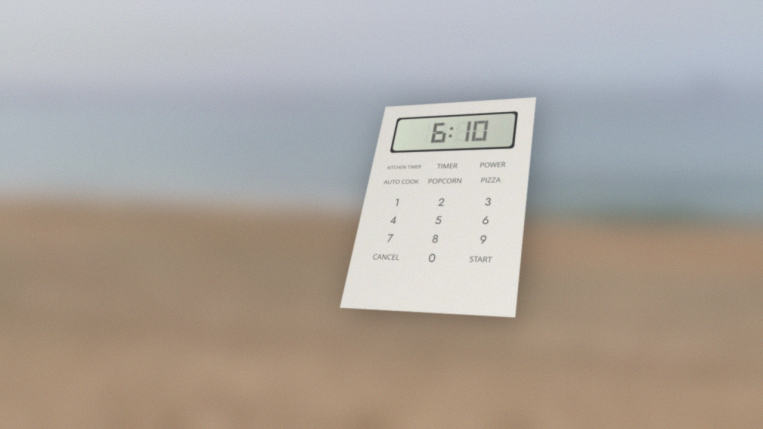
6,10
